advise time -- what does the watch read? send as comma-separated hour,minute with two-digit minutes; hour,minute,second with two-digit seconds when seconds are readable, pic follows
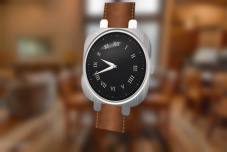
9,41
